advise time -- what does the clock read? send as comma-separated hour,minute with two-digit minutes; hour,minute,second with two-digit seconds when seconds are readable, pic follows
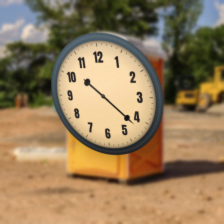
10,22
